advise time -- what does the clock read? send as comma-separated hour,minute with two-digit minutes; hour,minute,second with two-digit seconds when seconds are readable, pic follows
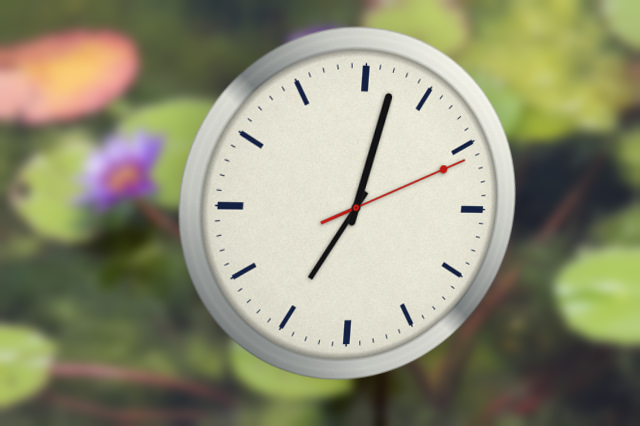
7,02,11
